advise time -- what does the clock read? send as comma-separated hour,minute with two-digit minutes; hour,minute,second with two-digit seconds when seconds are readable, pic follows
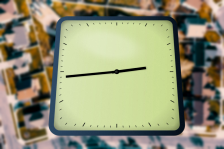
2,44
